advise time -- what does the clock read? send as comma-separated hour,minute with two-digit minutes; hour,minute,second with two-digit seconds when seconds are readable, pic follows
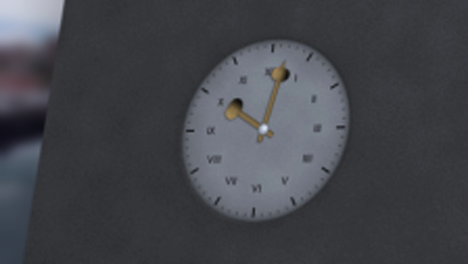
10,02
